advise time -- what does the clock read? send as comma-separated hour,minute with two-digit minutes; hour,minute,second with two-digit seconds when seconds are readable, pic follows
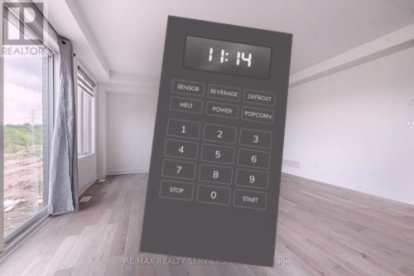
11,14
